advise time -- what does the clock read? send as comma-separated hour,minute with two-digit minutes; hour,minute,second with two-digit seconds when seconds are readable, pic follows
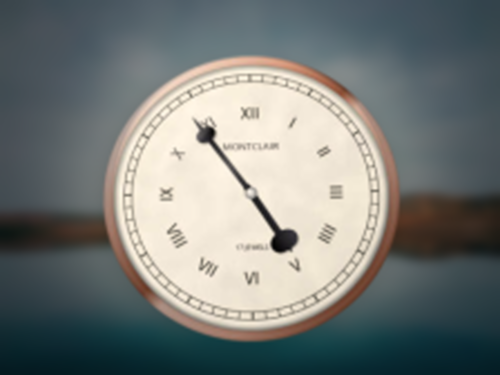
4,54
